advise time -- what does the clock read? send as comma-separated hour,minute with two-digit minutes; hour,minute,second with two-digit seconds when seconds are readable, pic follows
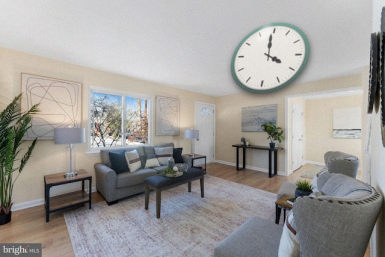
3,59
